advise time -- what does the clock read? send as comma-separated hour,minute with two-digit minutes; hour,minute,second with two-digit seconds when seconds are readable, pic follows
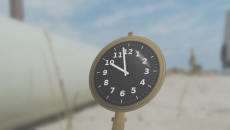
9,58
